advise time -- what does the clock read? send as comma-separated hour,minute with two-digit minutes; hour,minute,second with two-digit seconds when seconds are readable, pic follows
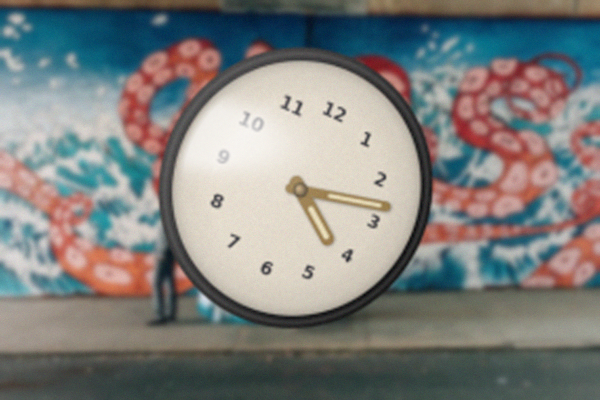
4,13
